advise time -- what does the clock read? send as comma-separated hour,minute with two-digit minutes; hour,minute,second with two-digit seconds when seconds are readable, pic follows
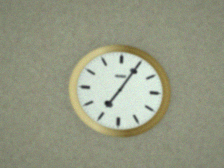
7,05
